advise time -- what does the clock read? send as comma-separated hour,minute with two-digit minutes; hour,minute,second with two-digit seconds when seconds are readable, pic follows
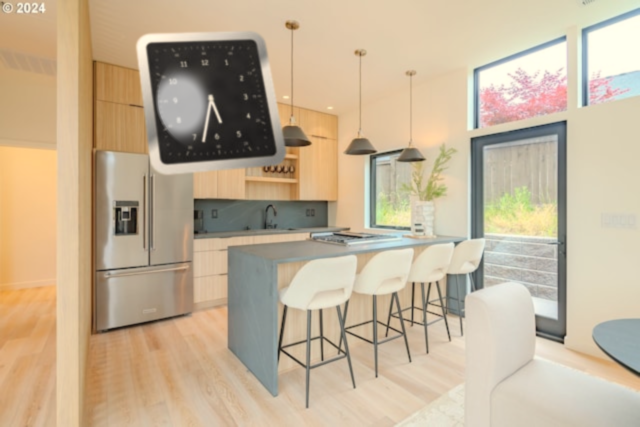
5,33
